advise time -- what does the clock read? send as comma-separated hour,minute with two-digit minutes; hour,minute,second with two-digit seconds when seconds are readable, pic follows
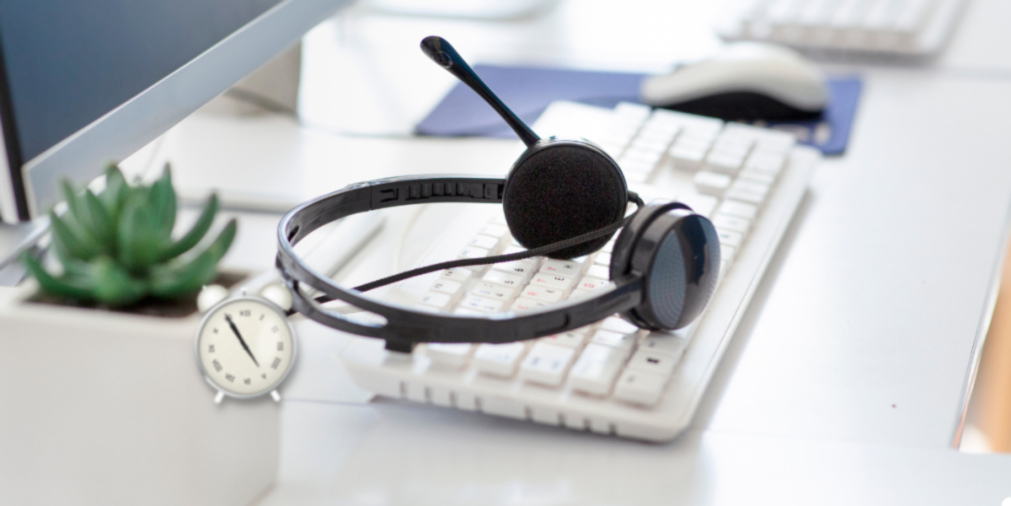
4,55
